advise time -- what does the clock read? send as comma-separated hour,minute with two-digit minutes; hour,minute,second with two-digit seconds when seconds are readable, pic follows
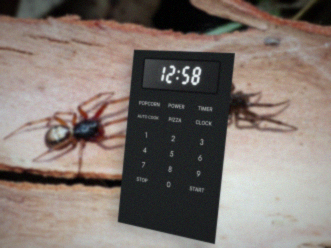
12,58
